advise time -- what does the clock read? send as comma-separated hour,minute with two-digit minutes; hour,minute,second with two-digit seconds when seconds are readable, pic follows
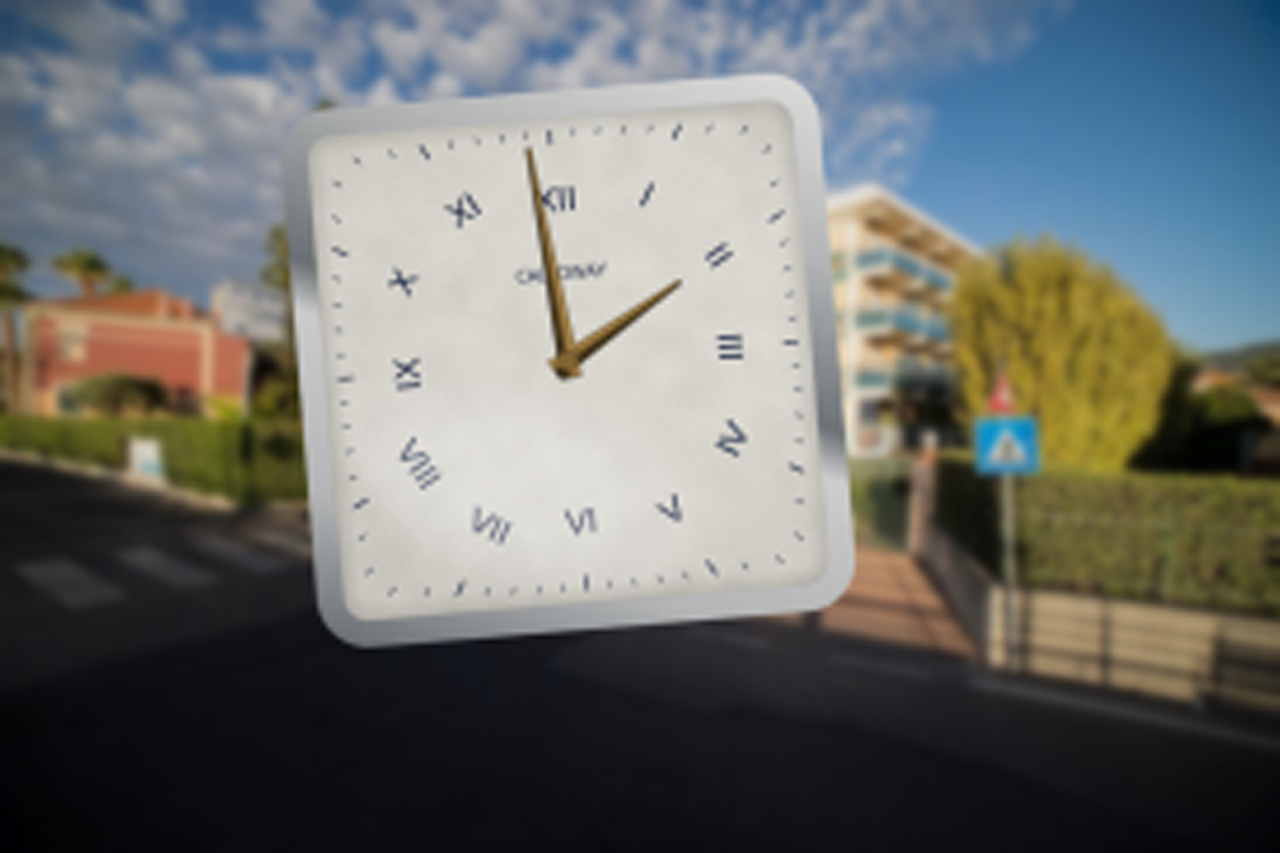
1,59
